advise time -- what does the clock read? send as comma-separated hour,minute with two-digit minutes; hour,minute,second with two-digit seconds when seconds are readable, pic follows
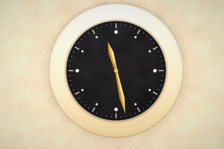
11,28
